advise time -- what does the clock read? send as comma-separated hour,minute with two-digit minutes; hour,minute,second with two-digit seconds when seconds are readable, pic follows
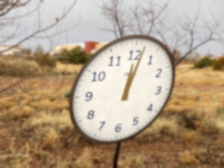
12,02
